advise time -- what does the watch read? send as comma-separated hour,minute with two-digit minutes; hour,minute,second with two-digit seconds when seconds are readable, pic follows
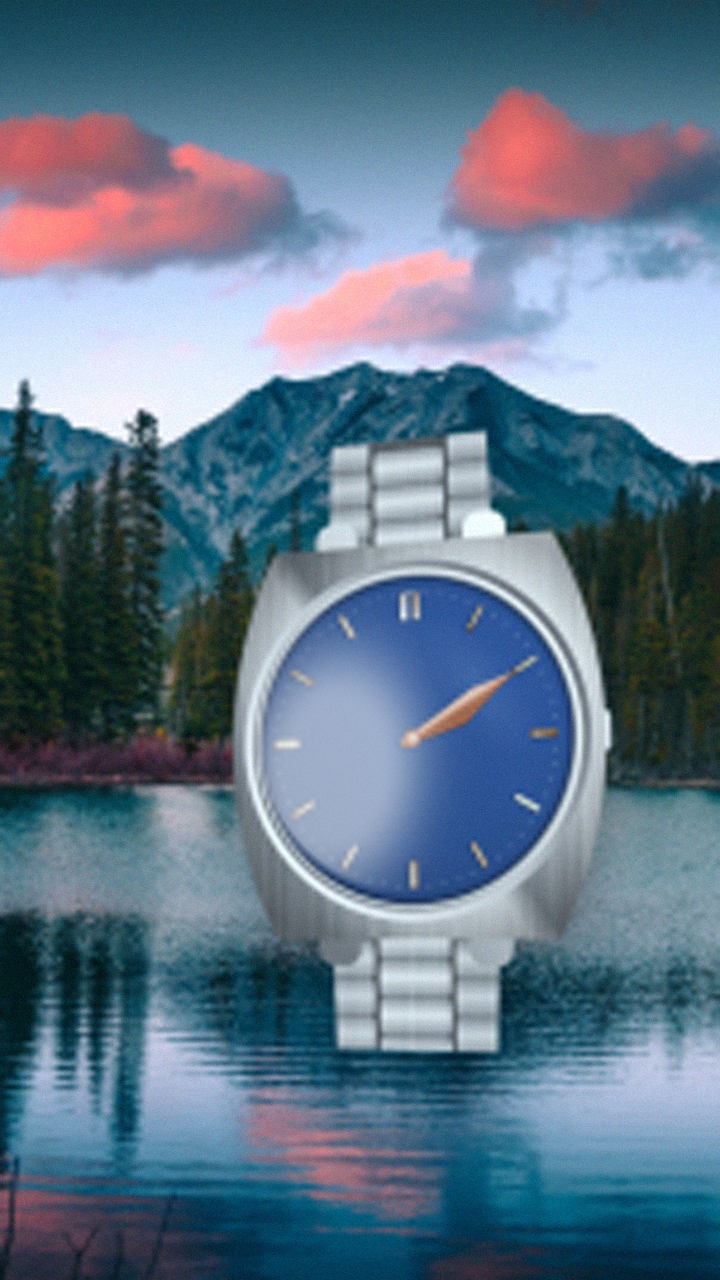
2,10
